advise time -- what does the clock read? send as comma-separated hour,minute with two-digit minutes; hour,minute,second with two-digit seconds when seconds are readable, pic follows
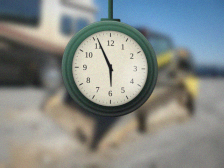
5,56
